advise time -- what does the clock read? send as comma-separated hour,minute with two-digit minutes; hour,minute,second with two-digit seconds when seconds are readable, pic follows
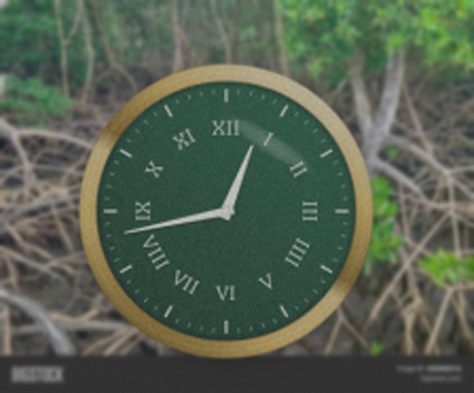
12,43
